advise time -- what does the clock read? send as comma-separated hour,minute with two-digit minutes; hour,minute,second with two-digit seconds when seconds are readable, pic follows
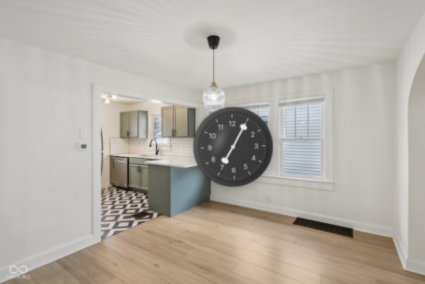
7,05
